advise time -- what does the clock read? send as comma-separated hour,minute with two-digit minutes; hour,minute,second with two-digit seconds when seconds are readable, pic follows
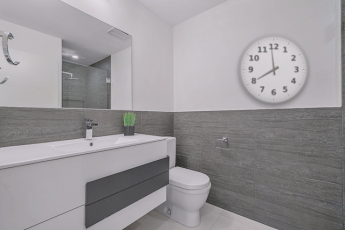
7,59
